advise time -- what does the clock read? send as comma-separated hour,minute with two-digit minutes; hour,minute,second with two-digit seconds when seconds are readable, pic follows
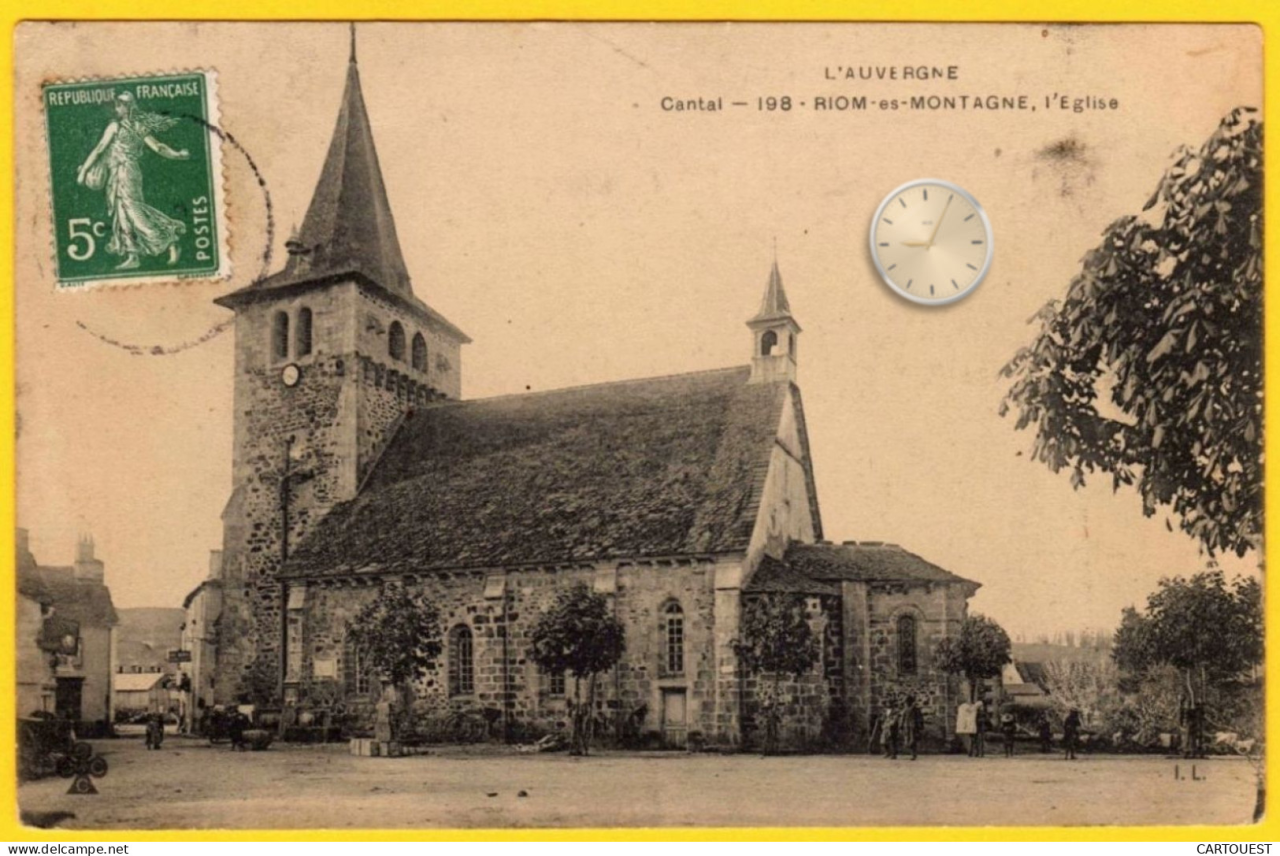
9,05
